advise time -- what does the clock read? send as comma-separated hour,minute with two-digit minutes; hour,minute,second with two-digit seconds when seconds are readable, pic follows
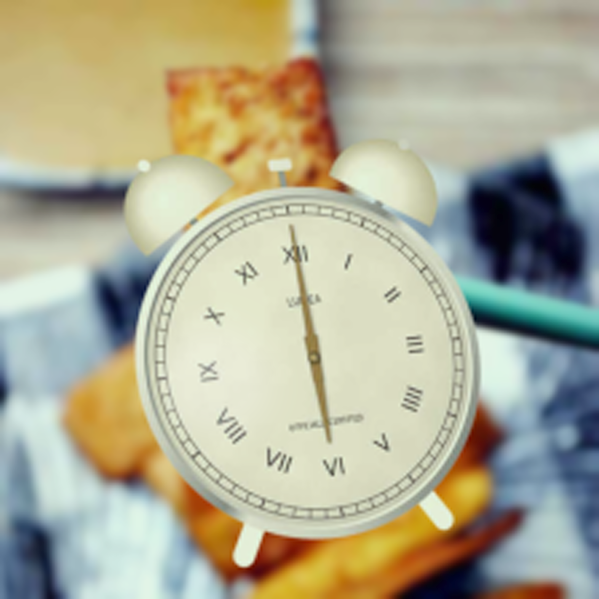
6,00
